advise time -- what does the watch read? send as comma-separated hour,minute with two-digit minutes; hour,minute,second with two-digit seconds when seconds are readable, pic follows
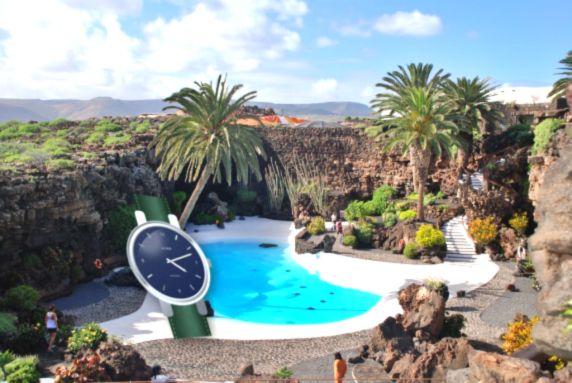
4,12
